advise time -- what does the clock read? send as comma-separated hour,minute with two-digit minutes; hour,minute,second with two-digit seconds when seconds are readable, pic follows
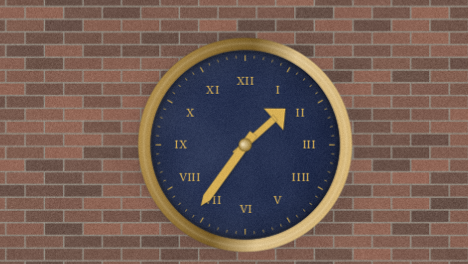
1,36
